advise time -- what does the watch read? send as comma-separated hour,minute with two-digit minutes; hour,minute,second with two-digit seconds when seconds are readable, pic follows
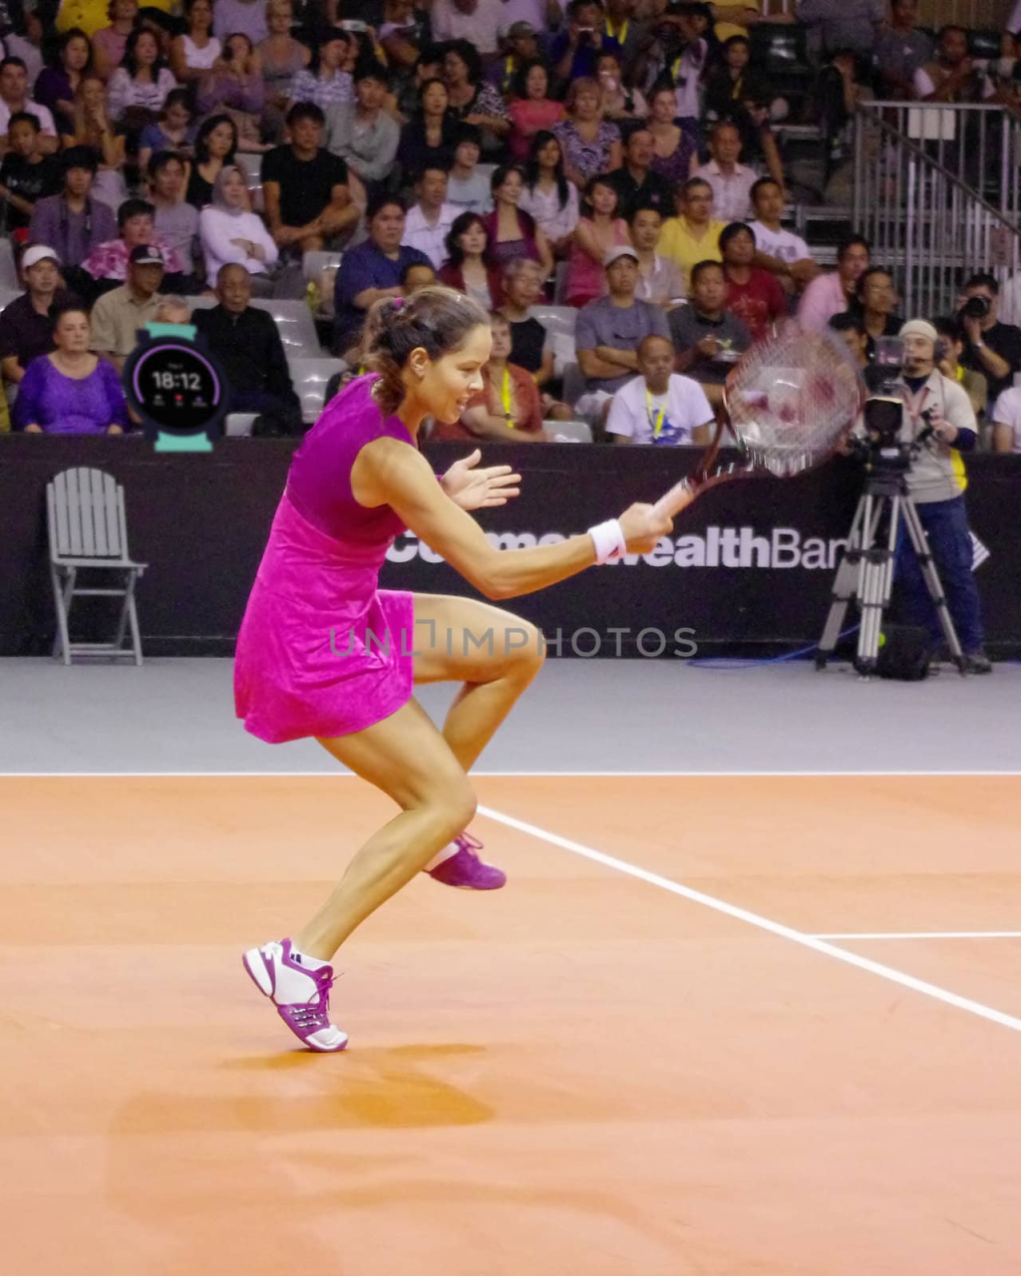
18,12
